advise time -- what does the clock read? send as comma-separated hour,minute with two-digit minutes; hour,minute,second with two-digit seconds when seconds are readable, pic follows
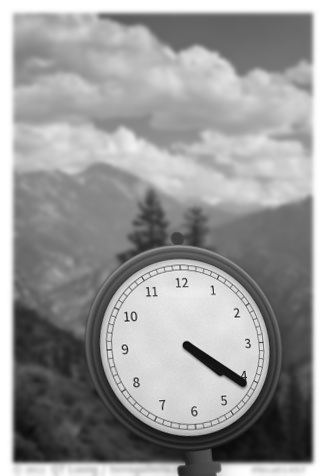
4,21
